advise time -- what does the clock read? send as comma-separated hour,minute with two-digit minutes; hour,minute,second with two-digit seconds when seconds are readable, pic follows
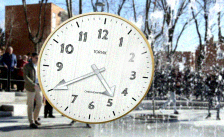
4,40
